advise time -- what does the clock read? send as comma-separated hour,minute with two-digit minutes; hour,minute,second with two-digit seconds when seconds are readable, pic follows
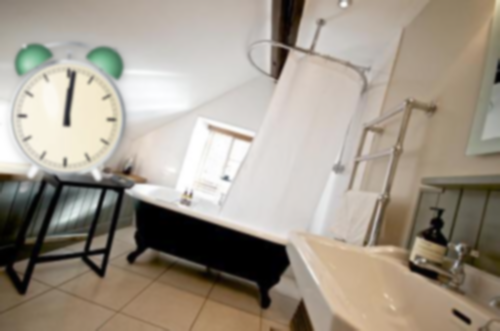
12,01
